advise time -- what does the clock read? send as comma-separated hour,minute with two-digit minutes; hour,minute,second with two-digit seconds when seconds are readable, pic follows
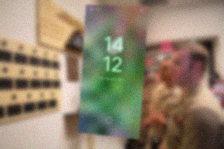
14,12
